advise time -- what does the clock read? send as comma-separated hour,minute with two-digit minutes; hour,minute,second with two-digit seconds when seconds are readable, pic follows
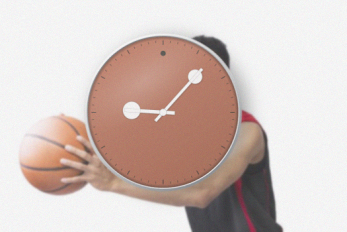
9,07
